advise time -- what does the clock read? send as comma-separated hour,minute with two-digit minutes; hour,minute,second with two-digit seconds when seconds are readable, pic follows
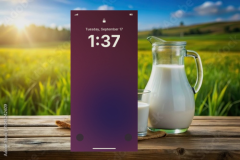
1,37
